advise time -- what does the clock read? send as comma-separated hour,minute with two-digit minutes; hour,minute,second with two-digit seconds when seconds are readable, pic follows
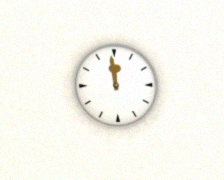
11,59
